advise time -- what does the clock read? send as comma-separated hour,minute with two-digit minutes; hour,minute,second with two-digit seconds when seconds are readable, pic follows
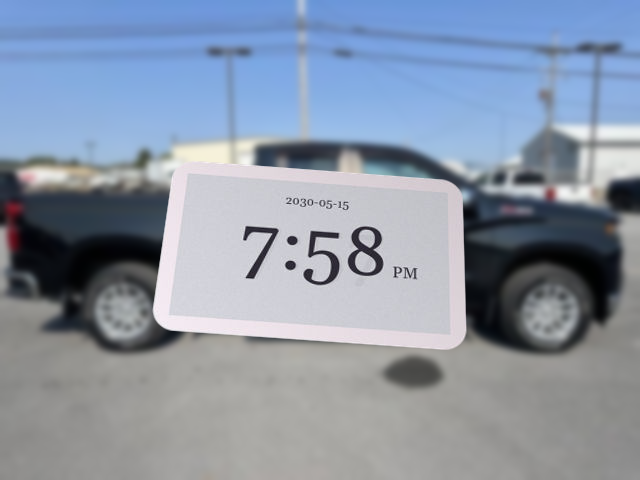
7,58
